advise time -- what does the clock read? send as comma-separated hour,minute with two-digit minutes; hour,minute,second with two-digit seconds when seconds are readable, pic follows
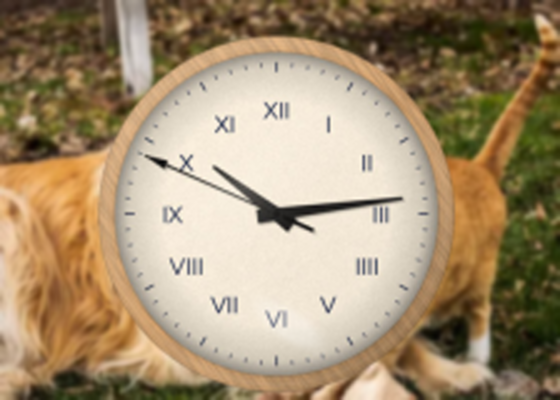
10,13,49
